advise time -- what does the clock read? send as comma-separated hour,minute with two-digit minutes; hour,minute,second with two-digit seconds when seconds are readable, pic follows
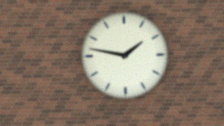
1,47
